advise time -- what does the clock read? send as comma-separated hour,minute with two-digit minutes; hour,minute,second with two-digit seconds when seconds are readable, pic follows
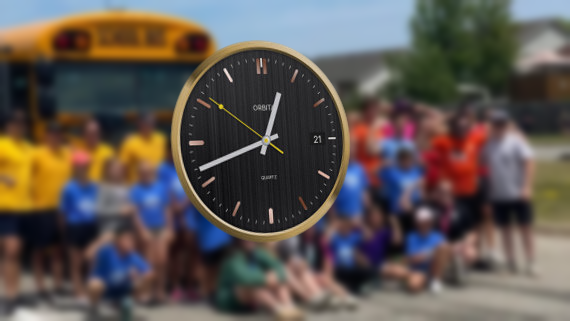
12,41,51
